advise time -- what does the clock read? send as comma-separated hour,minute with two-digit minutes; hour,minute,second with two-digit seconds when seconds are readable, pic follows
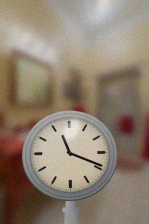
11,19
